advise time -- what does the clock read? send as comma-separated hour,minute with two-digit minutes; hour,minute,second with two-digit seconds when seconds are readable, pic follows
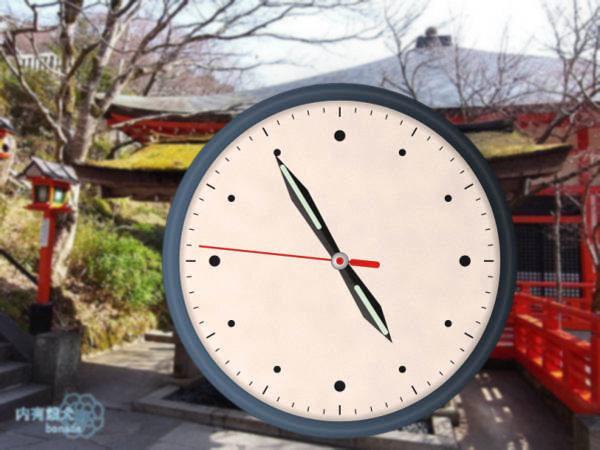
4,54,46
